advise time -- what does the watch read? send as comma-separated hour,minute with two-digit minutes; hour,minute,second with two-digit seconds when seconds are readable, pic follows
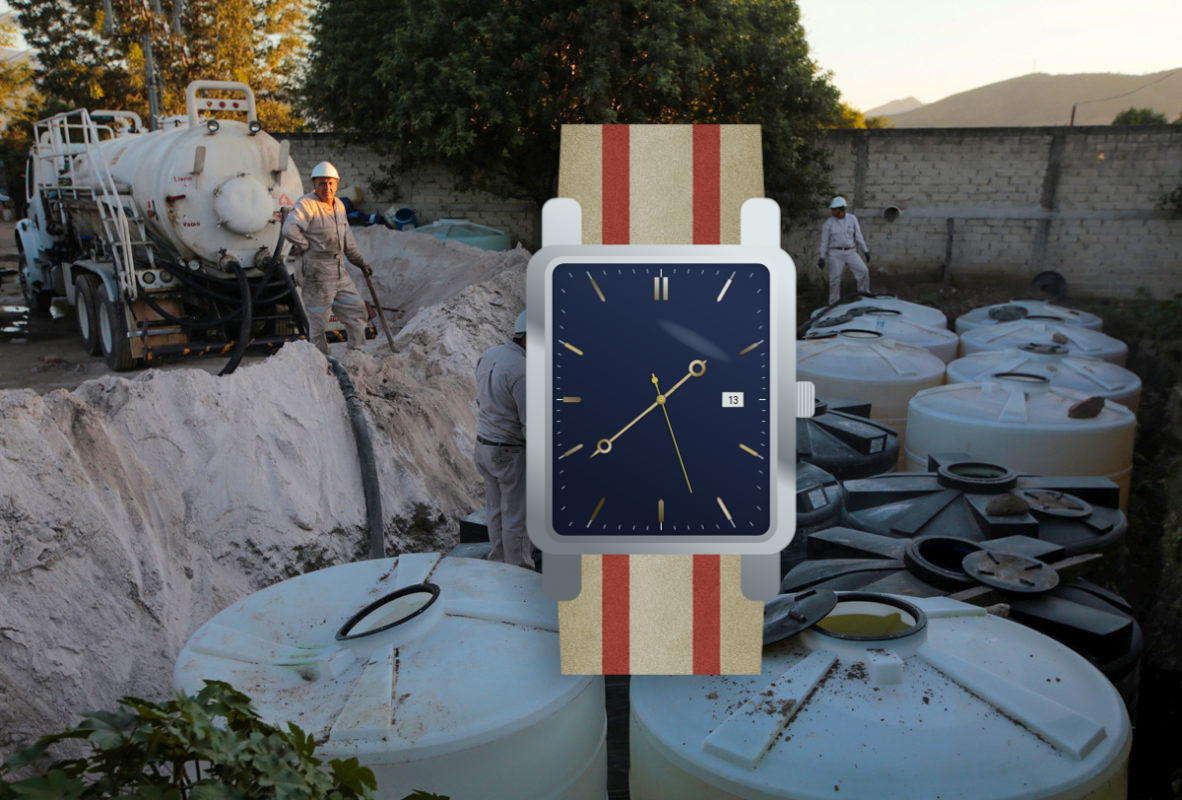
1,38,27
